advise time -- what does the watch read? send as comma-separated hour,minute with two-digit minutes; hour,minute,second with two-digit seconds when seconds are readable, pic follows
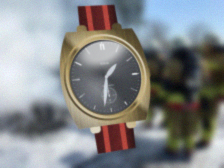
1,32
